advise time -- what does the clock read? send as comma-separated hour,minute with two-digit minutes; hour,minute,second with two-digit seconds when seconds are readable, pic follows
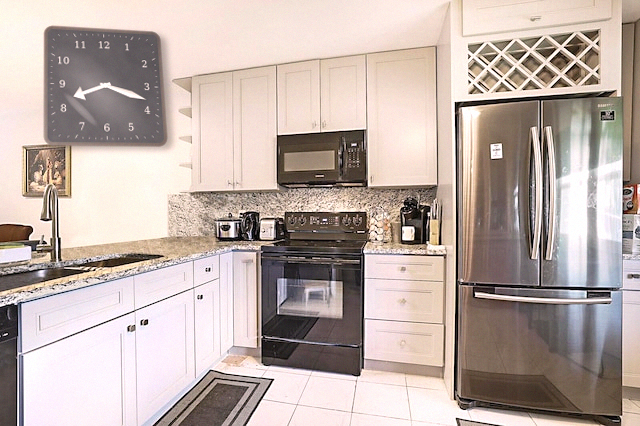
8,18
